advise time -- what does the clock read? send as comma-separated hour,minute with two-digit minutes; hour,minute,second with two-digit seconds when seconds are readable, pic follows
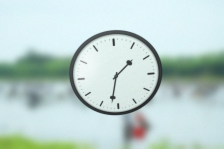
1,32
